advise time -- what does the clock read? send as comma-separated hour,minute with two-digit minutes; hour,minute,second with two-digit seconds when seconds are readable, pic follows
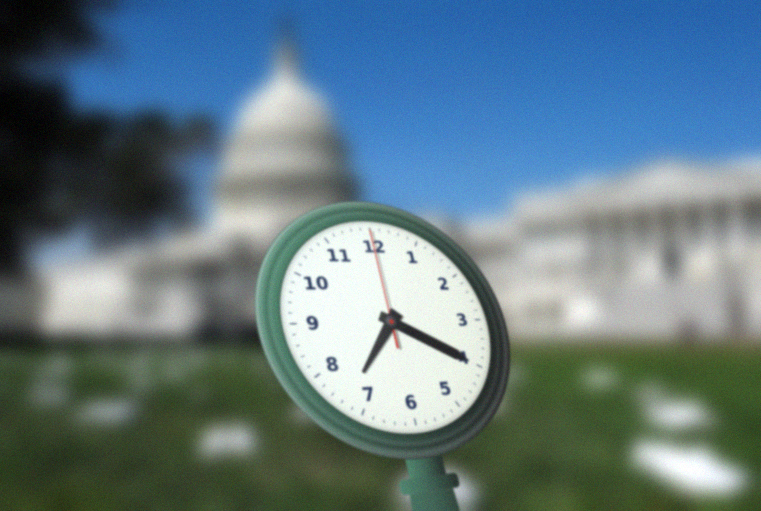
7,20,00
